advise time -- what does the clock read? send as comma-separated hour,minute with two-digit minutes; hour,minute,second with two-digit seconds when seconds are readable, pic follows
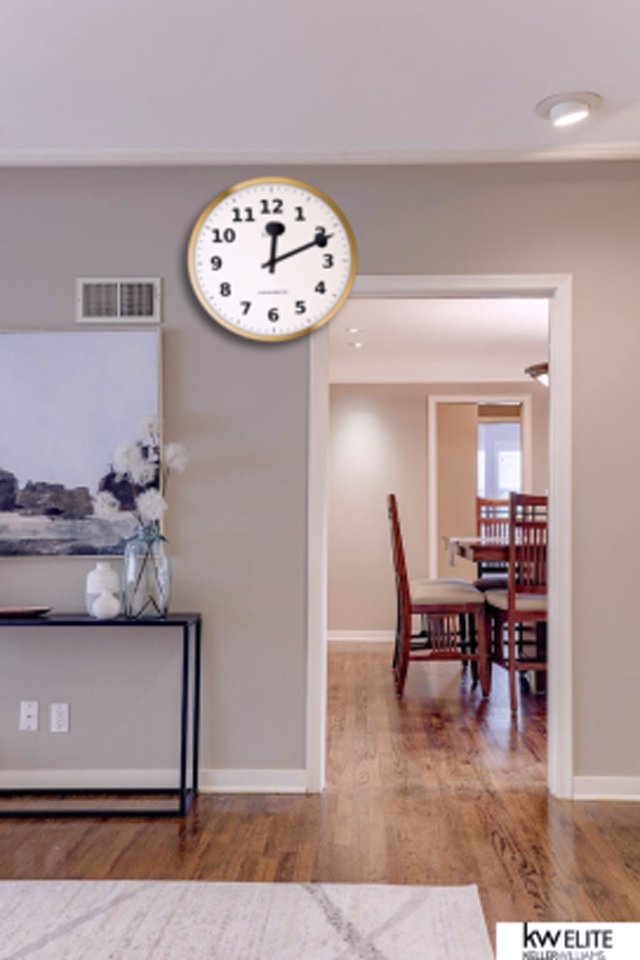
12,11
